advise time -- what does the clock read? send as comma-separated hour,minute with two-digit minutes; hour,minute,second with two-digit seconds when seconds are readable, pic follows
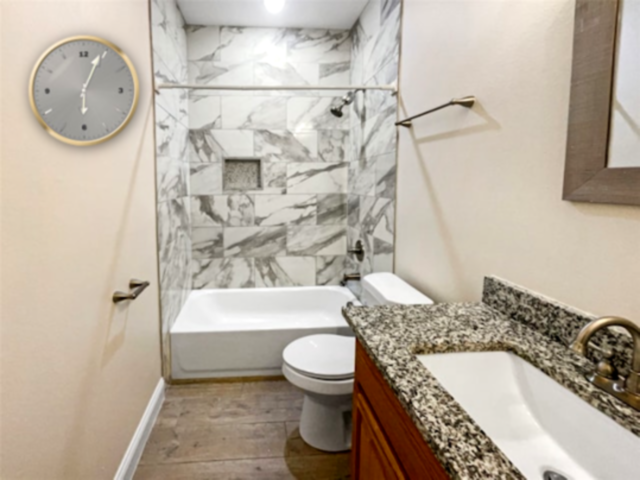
6,04
